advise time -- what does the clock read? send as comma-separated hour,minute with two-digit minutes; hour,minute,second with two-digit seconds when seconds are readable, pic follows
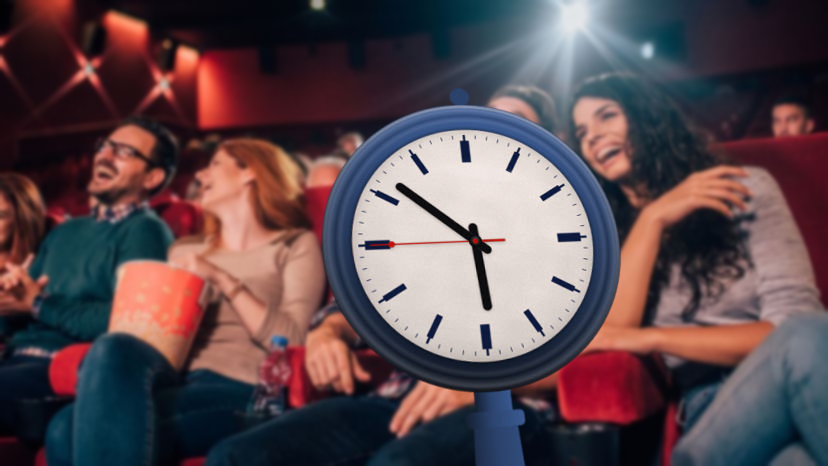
5,51,45
